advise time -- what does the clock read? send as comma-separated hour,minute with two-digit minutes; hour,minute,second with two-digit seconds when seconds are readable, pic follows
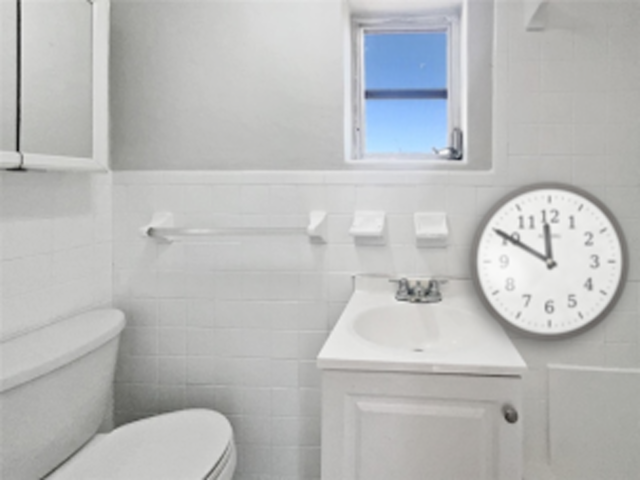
11,50
